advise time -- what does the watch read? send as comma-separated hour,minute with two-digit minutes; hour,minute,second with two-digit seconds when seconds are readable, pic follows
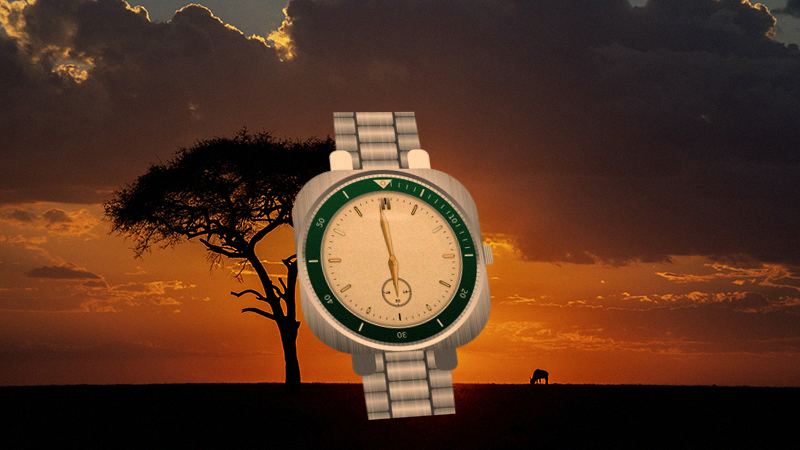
5,59
